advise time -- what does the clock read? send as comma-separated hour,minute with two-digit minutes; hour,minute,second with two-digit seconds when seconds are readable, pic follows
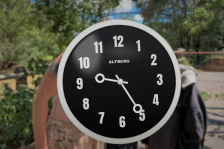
9,25
